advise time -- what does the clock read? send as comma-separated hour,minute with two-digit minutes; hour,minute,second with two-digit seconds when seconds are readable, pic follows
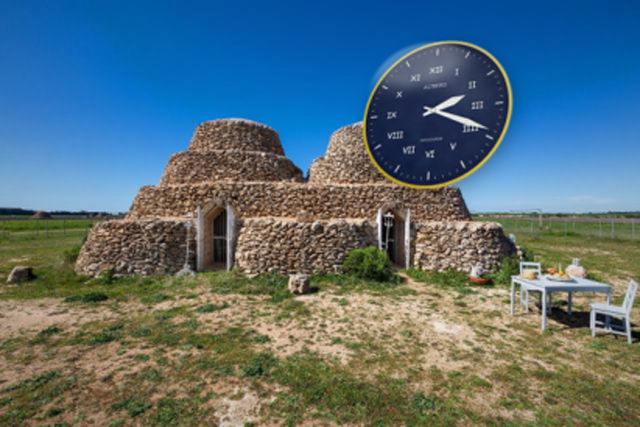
2,19
